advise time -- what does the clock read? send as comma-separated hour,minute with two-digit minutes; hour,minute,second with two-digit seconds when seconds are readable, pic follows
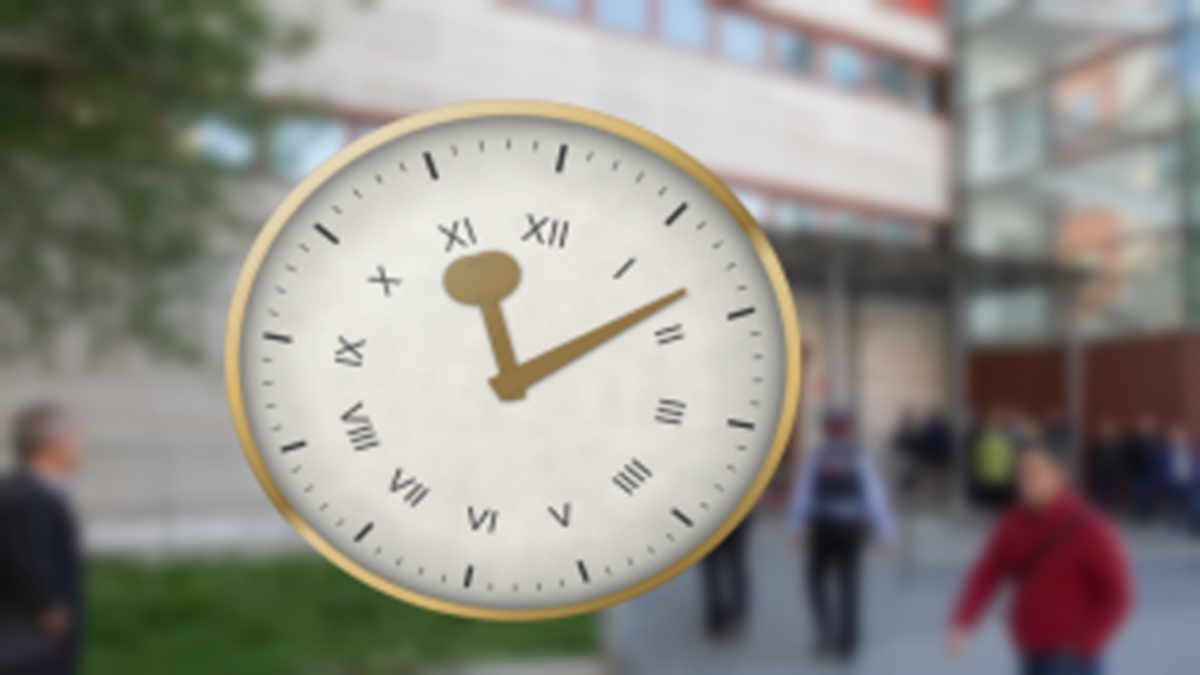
11,08
